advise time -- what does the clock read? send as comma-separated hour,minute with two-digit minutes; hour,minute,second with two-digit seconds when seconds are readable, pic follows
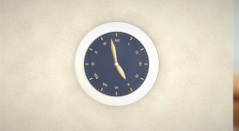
4,58
